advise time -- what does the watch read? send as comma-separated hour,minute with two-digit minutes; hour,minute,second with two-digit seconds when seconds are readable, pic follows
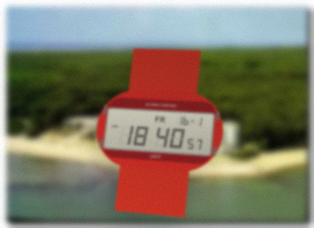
18,40
